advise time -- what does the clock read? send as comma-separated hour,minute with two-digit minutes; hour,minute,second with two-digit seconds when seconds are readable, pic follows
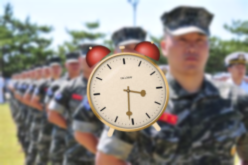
3,31
